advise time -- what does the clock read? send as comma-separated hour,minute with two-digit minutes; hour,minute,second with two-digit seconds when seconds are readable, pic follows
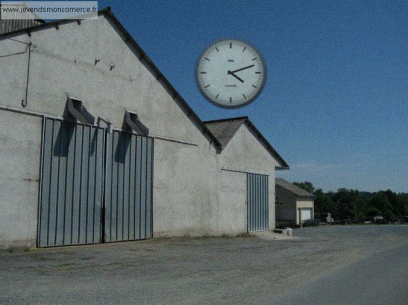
4,12
